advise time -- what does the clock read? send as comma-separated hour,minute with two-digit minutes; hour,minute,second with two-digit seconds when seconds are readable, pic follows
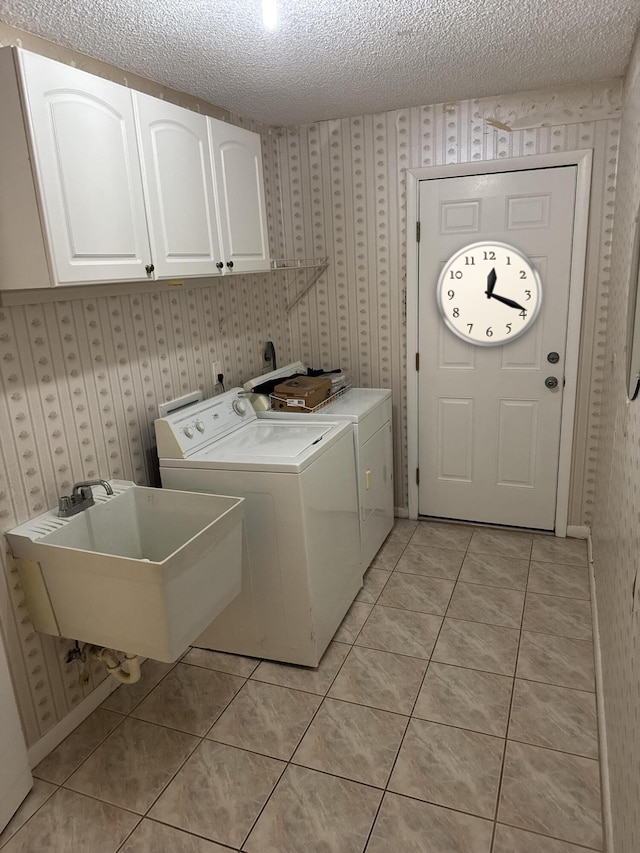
12,19
